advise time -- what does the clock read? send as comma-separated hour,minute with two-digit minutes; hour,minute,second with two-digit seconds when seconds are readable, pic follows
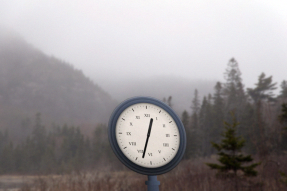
12,33
